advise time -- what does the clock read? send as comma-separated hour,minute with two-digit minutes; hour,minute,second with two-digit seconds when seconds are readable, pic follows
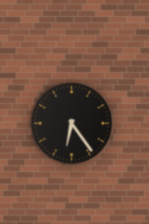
6,24
